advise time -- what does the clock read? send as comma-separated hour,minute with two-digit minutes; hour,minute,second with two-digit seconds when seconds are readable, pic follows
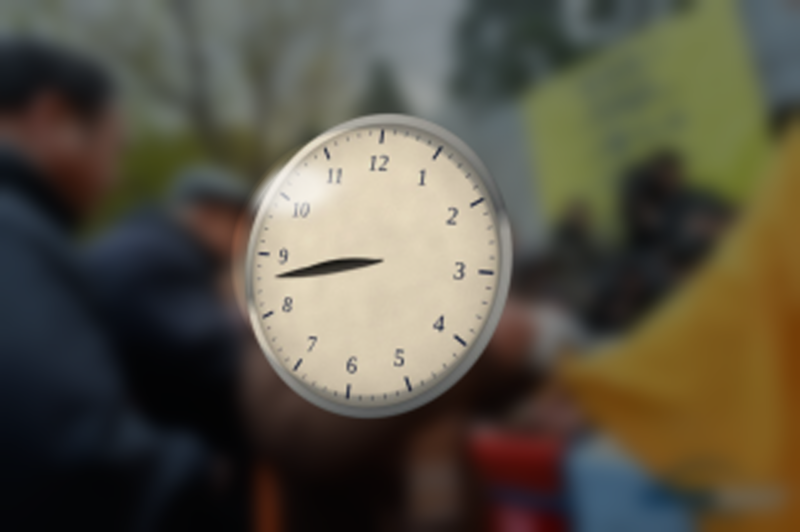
8,43
